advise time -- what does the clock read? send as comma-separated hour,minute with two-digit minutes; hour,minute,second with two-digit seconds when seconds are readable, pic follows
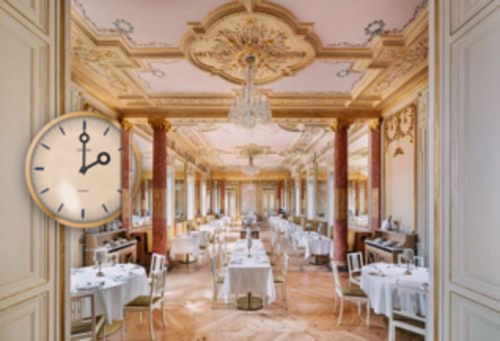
2,00
